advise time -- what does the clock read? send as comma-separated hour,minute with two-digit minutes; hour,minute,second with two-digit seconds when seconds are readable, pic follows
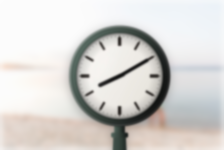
8,10
